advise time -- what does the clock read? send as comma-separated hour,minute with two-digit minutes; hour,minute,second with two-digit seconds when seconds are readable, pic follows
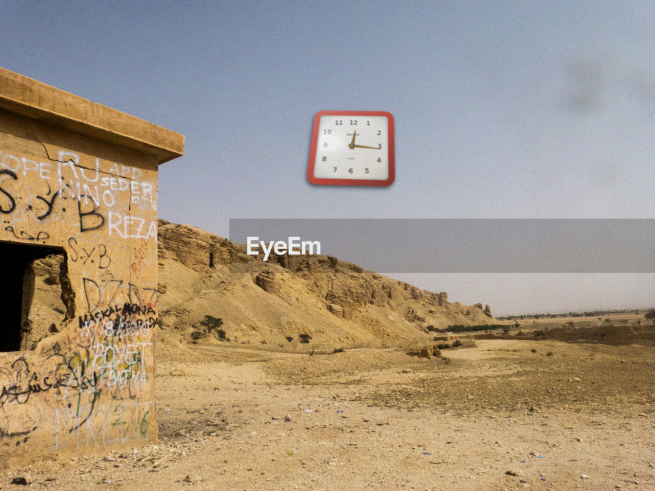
12,16
